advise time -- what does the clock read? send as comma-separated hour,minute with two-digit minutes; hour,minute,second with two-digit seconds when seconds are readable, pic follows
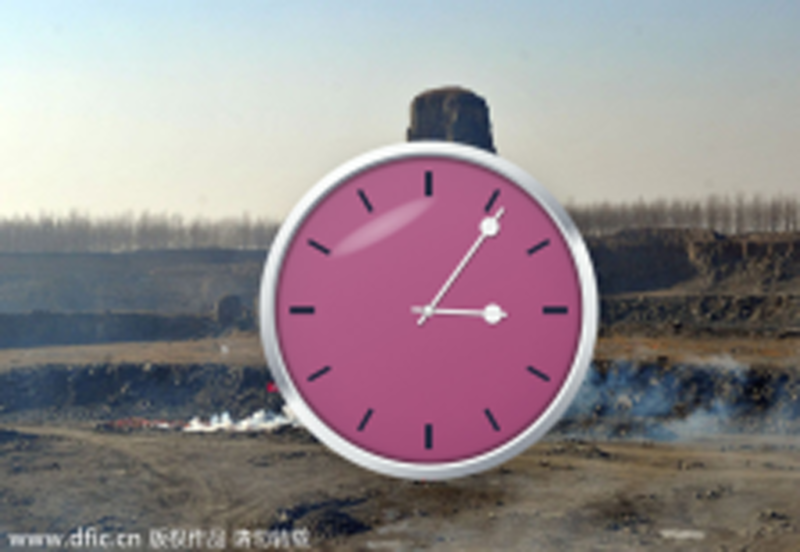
3,06
